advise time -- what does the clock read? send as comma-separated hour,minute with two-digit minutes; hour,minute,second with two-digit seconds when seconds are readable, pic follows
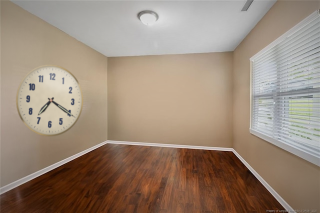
7,20
